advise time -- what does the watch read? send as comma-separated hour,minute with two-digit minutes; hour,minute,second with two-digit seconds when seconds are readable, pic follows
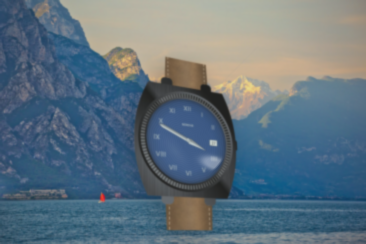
3,49
